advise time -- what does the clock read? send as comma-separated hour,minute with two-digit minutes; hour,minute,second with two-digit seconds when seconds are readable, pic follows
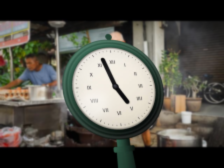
4,57
